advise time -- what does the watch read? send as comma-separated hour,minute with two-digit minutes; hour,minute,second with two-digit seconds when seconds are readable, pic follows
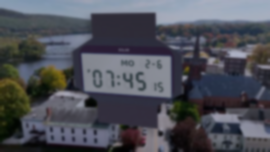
7,45
